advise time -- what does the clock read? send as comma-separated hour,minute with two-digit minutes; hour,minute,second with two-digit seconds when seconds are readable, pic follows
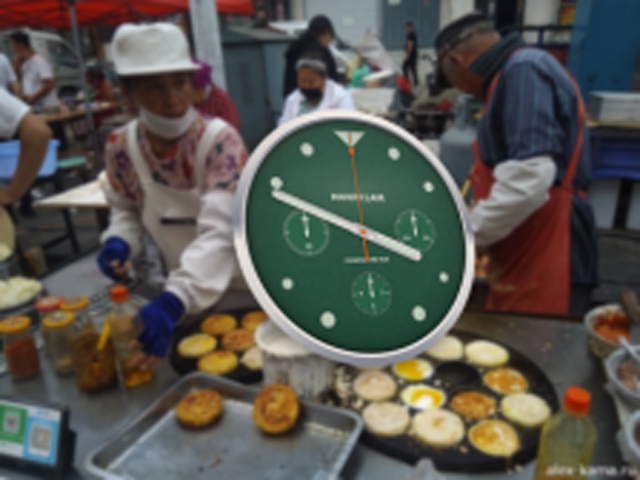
3,49
